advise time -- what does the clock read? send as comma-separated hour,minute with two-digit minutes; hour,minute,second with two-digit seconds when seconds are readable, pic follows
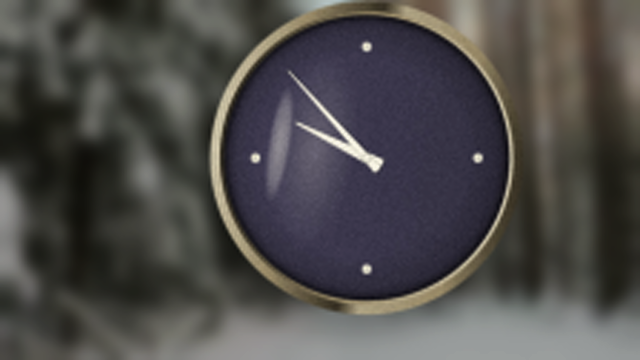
9,53
